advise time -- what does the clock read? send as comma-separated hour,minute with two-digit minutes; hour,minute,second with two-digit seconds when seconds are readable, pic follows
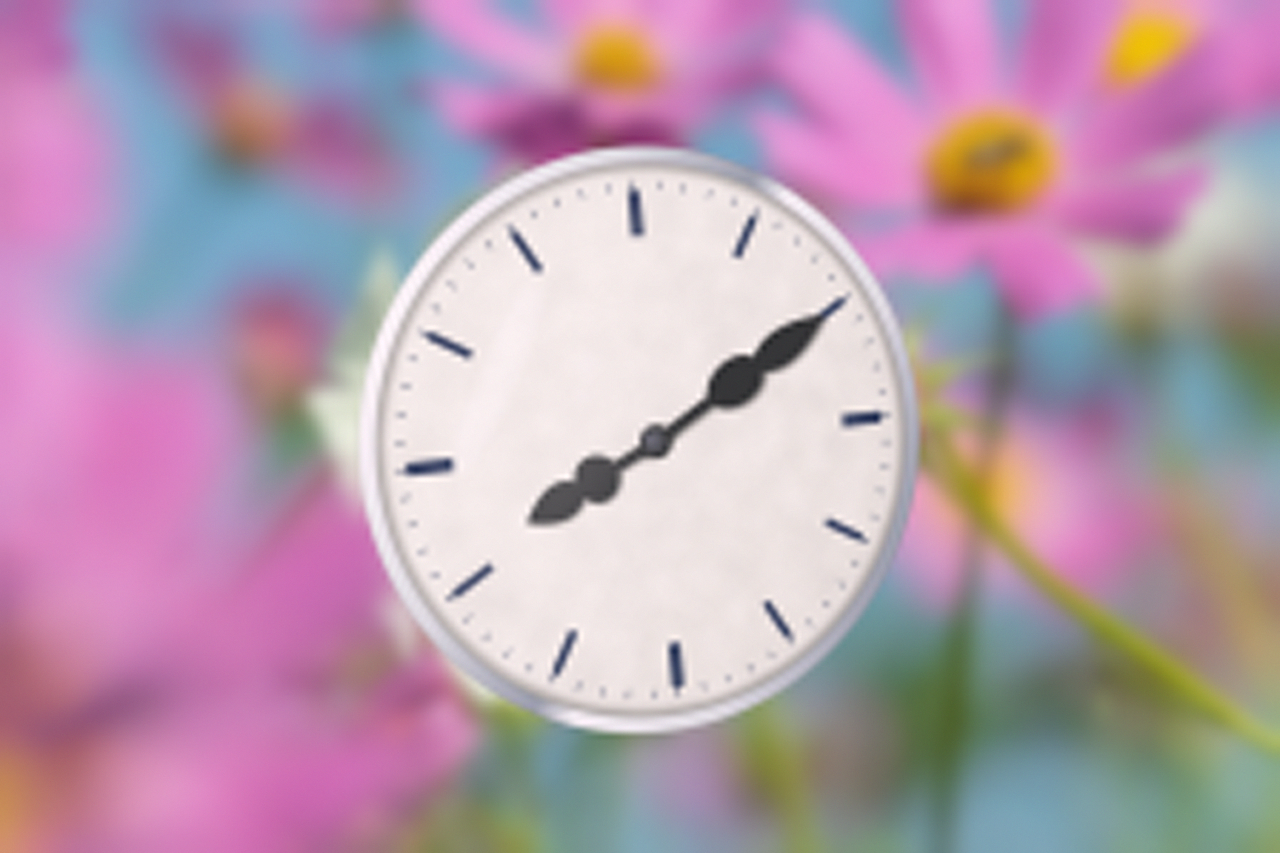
8,10
